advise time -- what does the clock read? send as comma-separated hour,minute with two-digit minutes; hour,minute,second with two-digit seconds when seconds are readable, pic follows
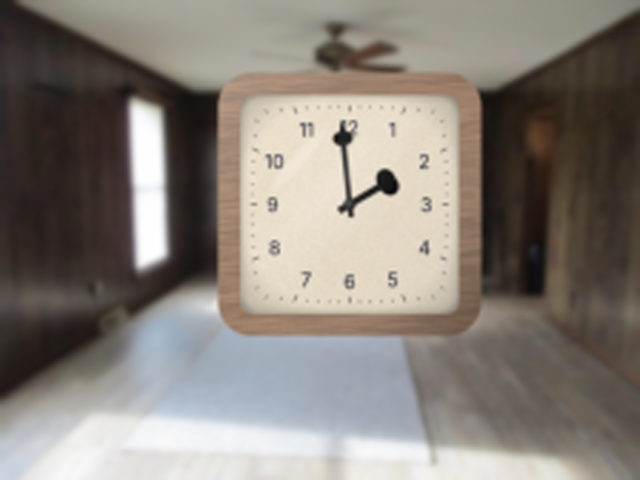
1,59
